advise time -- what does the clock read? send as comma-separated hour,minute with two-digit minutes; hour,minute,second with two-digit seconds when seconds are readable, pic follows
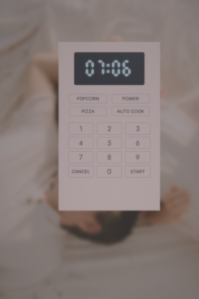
7,06
